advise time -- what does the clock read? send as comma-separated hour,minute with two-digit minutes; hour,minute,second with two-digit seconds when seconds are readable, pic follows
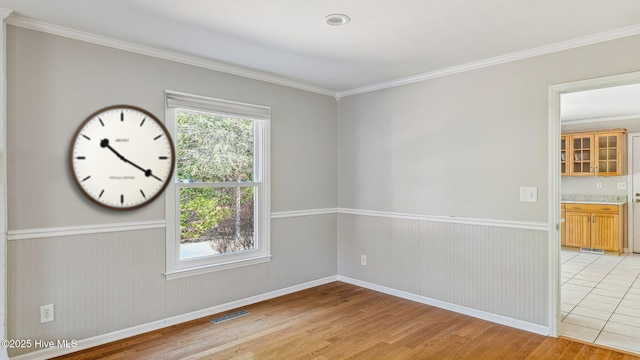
10,20
